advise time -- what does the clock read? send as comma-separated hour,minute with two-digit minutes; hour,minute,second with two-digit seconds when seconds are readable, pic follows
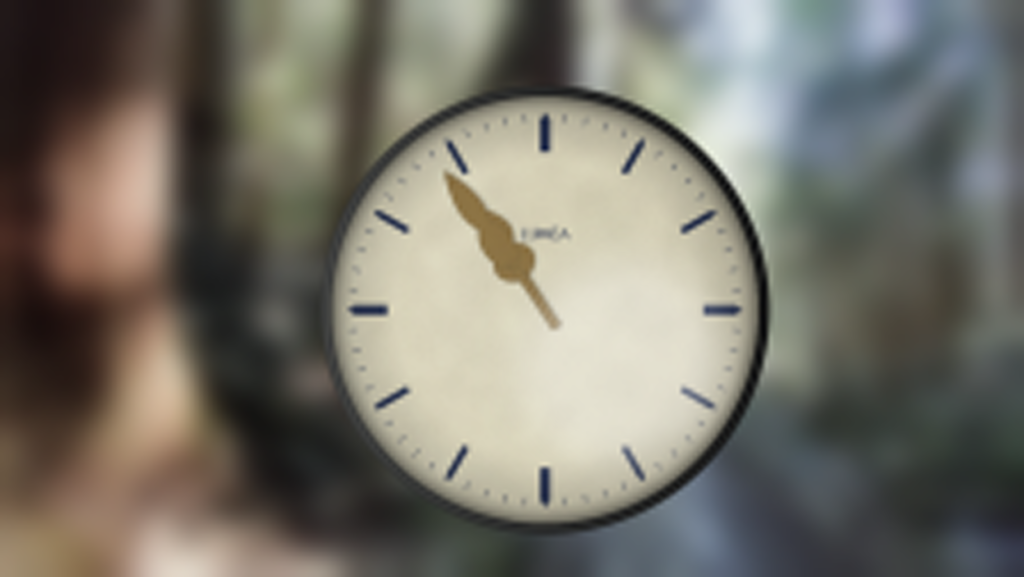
10,54
